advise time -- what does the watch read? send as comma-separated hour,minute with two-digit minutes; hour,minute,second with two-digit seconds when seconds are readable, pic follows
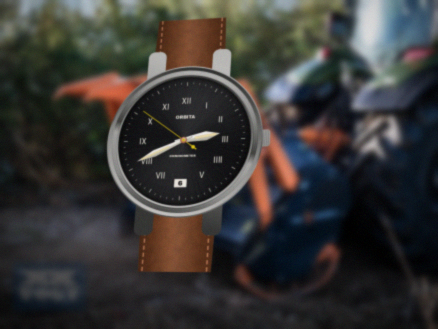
2,40,51
